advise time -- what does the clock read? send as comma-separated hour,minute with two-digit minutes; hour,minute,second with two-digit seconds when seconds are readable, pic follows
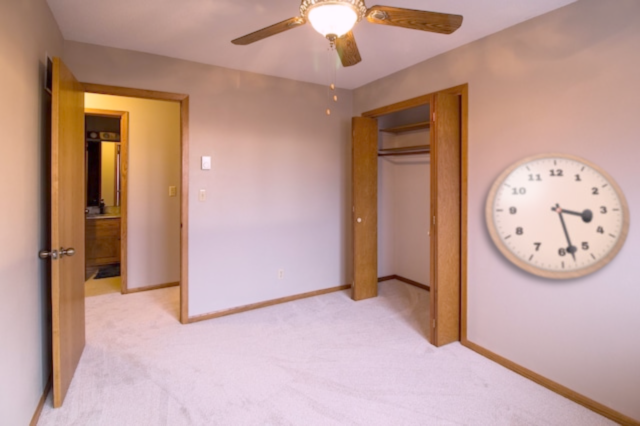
3,28
